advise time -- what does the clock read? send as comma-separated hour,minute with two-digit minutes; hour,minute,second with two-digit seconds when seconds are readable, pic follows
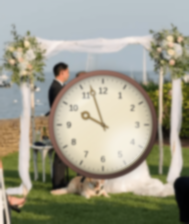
9,57
